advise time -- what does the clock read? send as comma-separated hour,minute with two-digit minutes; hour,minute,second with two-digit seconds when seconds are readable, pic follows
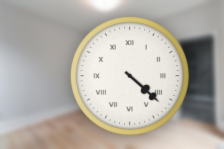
4,22
